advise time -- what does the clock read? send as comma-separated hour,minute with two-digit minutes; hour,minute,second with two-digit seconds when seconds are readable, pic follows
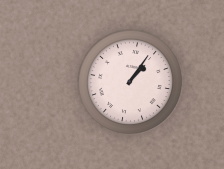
1,04
